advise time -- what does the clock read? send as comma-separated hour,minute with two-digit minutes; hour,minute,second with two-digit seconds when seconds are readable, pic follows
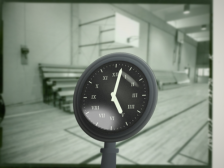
5,02
